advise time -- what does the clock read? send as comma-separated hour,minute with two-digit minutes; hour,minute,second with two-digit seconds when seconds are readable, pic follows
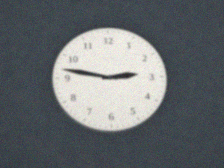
2,47
